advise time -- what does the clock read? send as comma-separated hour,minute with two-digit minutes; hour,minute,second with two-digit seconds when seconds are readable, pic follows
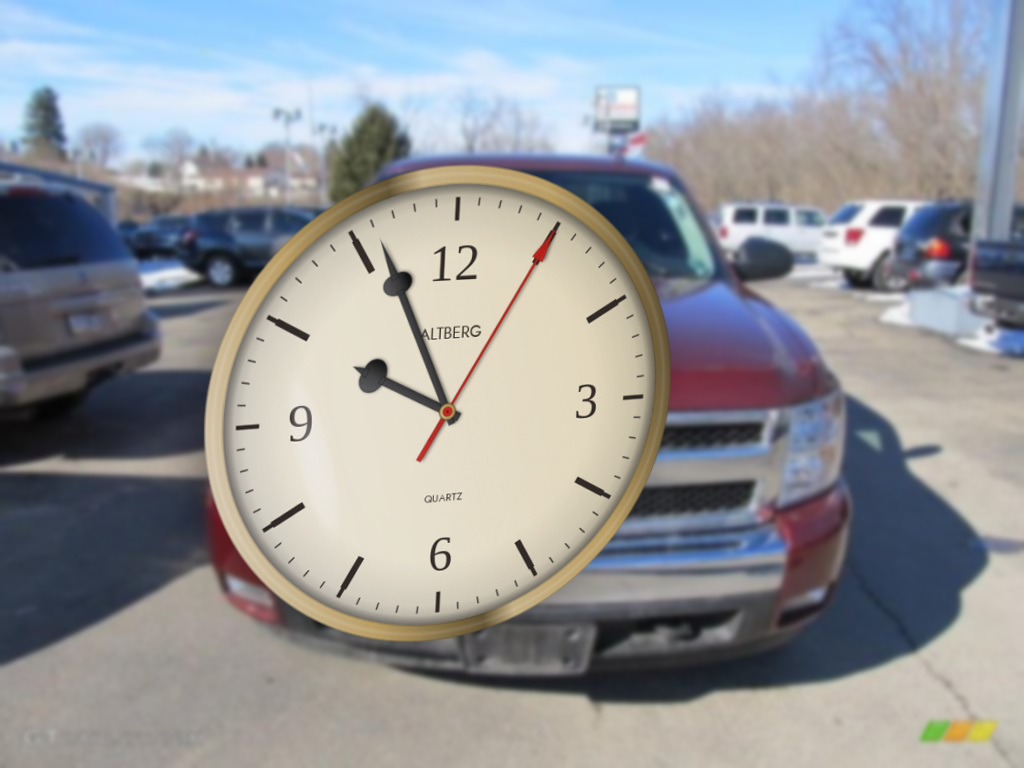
9,56,05
